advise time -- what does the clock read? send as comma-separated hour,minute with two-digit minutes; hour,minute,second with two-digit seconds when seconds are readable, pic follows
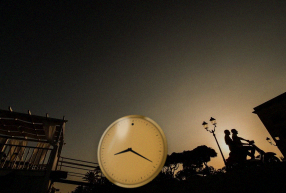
8,19
